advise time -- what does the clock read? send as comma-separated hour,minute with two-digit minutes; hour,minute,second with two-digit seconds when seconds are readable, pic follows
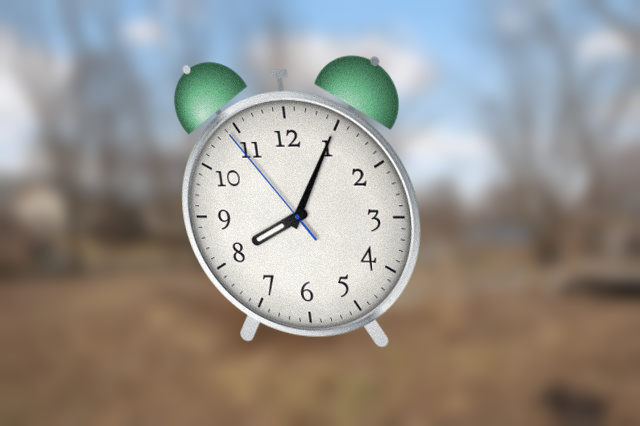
8,04,54
